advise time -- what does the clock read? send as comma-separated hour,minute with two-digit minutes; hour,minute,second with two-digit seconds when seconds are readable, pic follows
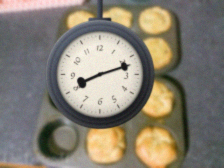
8,12
